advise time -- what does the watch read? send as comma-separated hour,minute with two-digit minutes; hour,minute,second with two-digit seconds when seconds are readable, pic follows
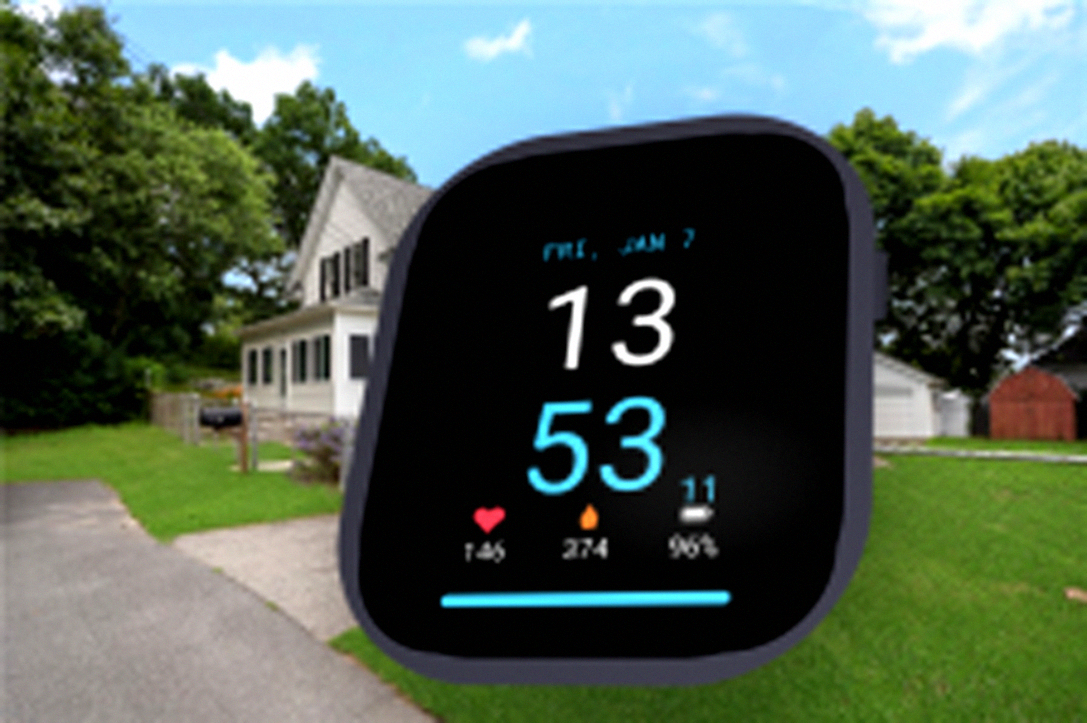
13,53
